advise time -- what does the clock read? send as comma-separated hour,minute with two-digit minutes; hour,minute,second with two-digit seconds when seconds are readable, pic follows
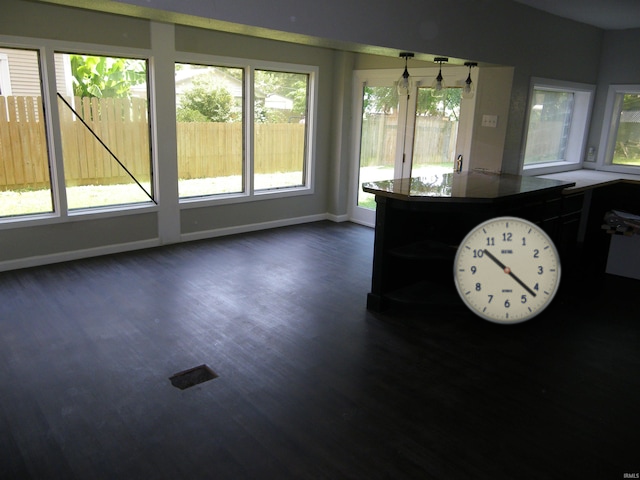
10,22
